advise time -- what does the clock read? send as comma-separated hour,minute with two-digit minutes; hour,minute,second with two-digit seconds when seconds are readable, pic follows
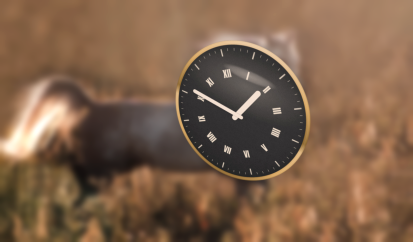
1,51
